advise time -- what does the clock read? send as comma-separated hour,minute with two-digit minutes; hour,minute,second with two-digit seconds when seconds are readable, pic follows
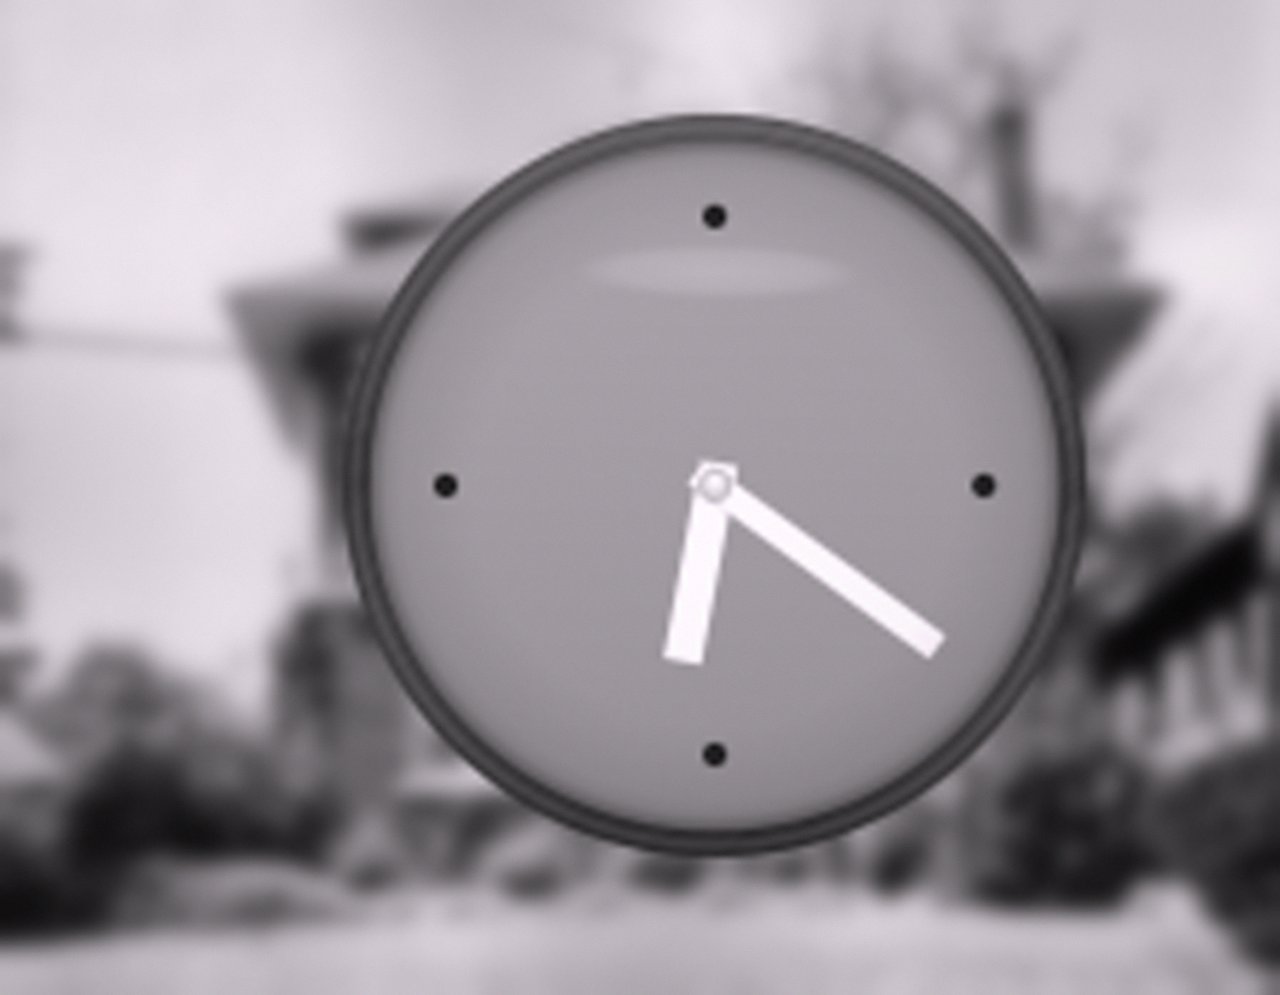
6,21
